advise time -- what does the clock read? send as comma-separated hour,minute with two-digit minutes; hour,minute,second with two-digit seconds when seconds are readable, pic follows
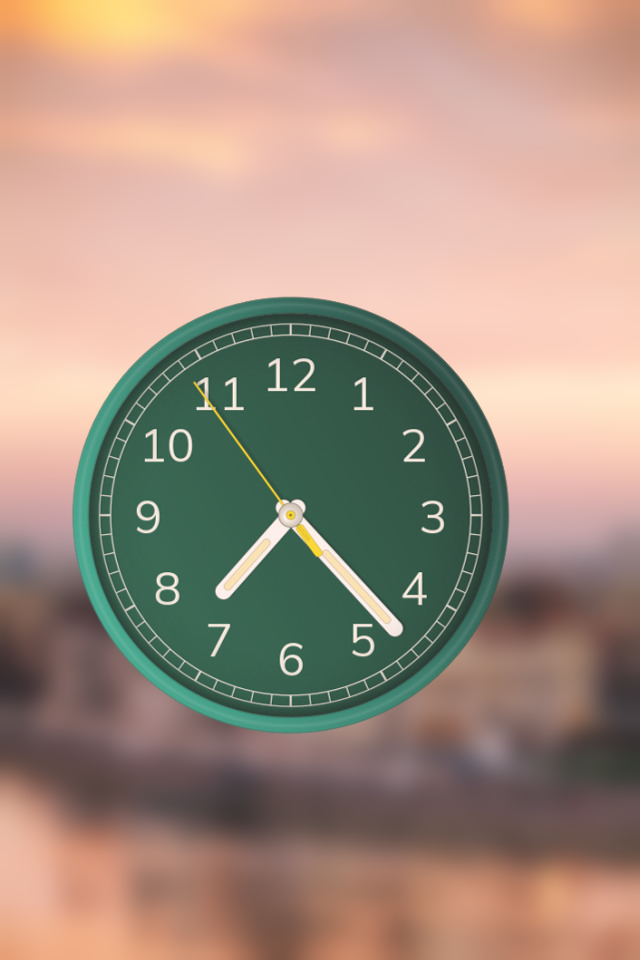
7,22,54
